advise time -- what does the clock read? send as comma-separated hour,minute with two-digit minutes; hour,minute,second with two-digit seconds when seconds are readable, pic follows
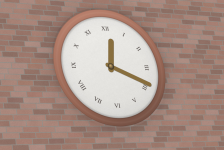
12,19
